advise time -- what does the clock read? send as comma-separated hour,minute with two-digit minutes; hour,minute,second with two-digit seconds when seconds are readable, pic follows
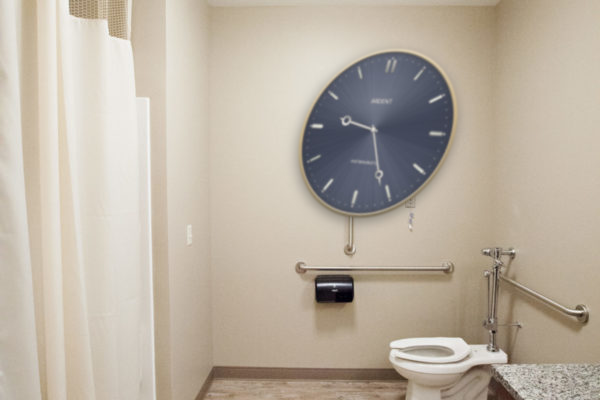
9,26
